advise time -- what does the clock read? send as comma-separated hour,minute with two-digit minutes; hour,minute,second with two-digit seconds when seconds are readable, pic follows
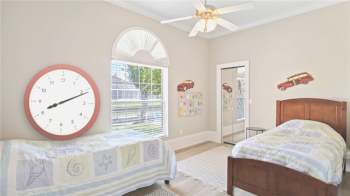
8,11
